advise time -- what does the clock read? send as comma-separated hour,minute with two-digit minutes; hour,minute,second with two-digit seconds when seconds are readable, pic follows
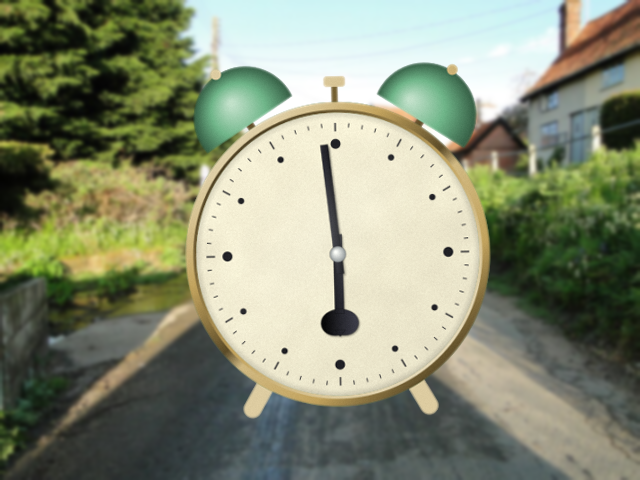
5,59
